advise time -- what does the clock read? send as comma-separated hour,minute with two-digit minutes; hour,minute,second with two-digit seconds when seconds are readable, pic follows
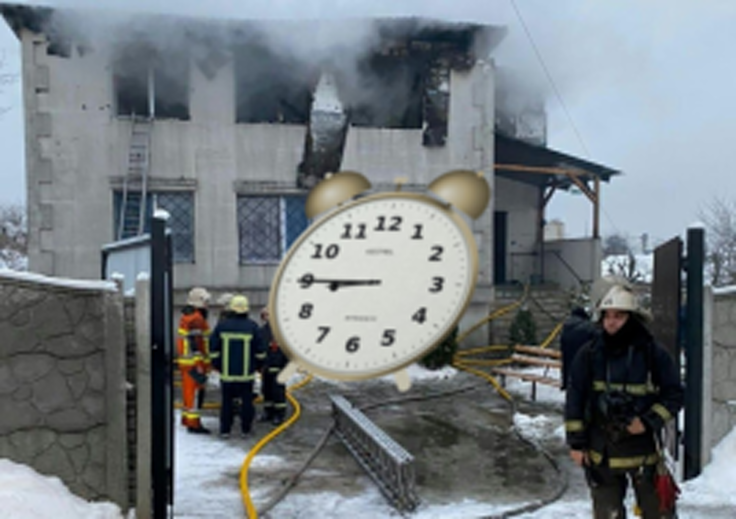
8,45
